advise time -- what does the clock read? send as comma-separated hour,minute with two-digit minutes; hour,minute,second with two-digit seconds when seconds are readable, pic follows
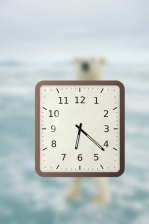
6,22
